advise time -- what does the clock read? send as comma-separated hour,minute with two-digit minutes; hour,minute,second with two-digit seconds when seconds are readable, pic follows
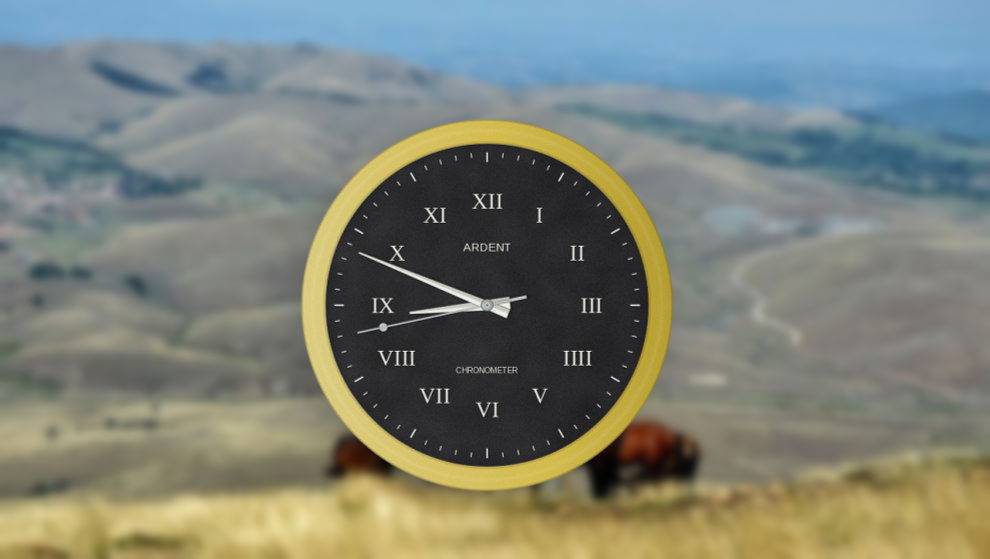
8,48,43
